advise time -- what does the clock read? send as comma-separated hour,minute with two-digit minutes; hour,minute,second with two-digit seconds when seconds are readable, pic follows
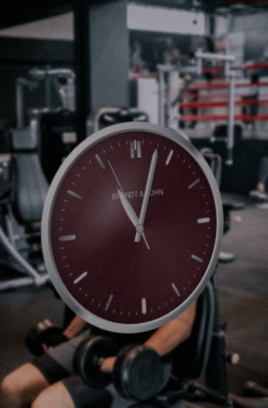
11,02,56
